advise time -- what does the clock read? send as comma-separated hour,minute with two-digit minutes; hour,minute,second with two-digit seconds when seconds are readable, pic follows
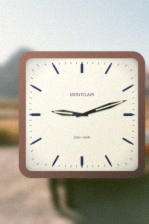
9,12
